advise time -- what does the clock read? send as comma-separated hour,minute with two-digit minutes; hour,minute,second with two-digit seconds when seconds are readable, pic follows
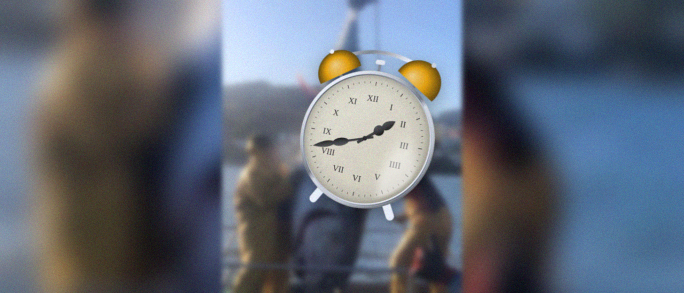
1,42
